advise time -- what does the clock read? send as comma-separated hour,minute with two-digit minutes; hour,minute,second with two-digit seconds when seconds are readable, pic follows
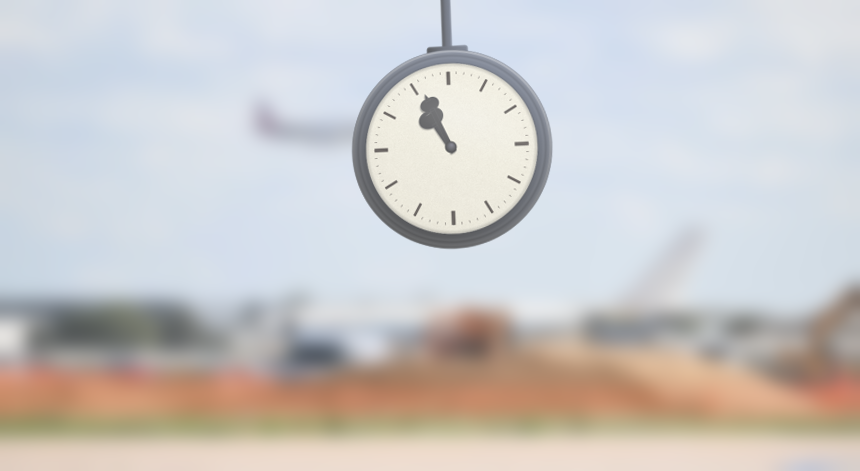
10,56
